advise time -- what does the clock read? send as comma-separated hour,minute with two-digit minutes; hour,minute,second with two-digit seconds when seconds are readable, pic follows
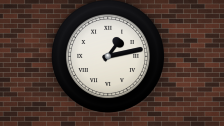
1,13
